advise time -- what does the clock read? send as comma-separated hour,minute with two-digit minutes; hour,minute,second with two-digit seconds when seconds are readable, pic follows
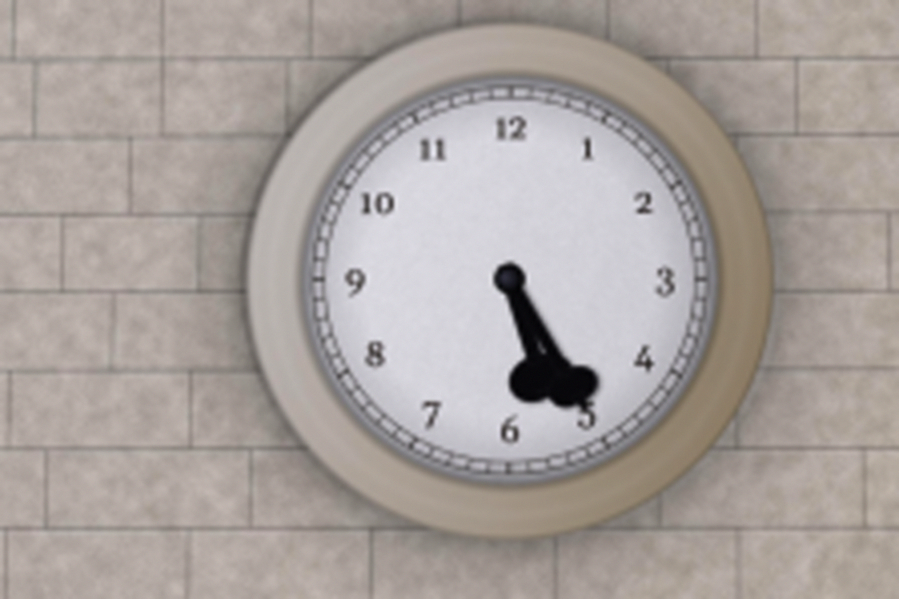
5,25
